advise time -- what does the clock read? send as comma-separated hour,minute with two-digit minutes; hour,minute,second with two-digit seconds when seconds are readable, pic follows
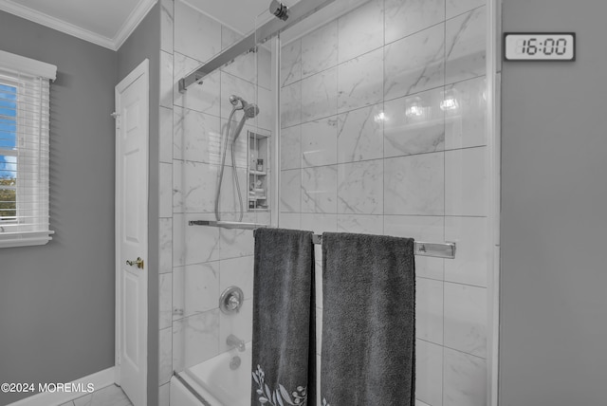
16,00
